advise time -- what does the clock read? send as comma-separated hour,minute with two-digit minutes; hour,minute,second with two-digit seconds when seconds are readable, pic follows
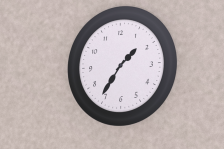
1,36
